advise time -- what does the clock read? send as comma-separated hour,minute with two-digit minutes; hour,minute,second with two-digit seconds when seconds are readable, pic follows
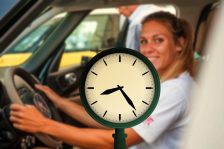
8,24
